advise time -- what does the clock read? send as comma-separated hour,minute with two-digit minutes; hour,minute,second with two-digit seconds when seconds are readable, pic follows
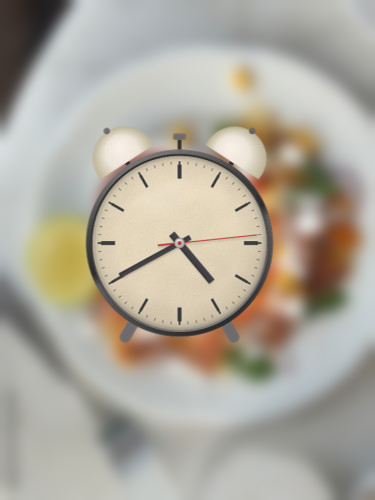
4,40,14
